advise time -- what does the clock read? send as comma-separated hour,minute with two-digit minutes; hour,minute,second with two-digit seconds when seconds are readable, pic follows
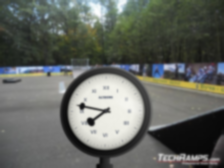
7,47
